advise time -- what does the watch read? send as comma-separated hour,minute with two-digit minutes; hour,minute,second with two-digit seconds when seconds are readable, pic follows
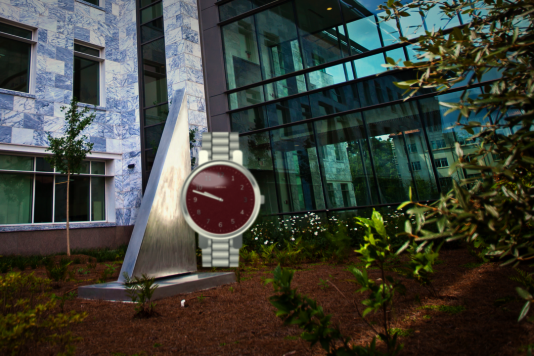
9,48
